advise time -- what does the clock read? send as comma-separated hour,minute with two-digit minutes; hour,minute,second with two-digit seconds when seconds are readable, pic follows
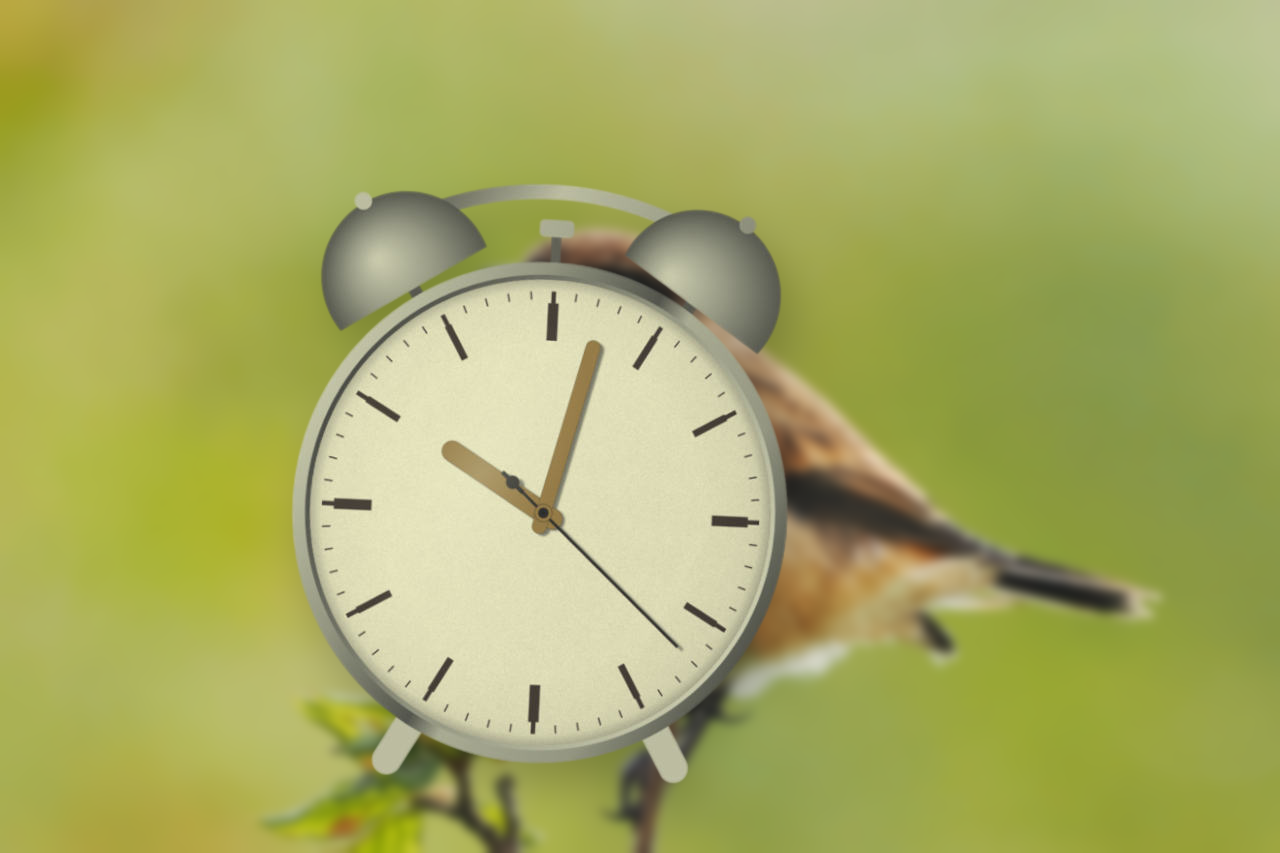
10,02,22
